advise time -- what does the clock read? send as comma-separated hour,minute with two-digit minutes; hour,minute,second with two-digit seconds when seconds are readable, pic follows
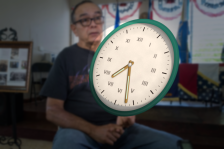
7,27
